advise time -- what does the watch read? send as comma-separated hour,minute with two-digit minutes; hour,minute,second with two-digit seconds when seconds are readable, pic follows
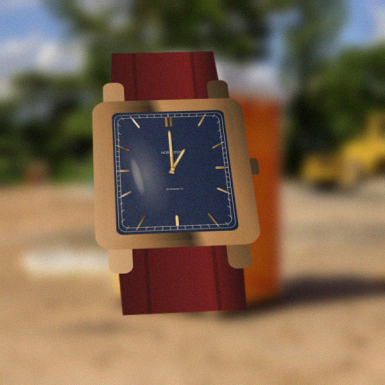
1,00
